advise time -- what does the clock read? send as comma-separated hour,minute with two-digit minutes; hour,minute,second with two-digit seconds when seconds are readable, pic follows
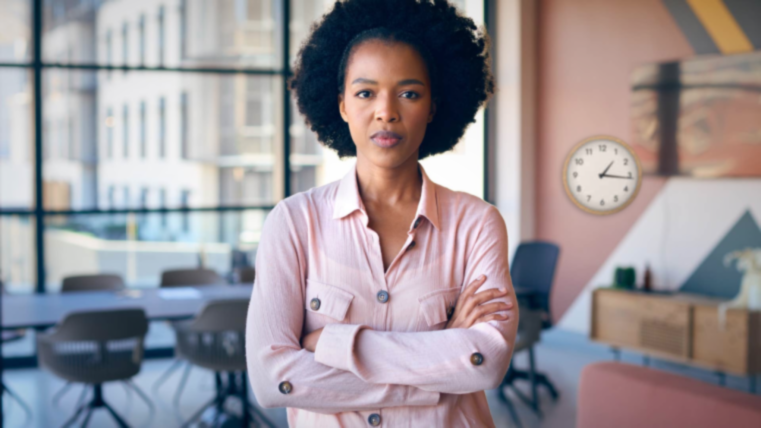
1,16
